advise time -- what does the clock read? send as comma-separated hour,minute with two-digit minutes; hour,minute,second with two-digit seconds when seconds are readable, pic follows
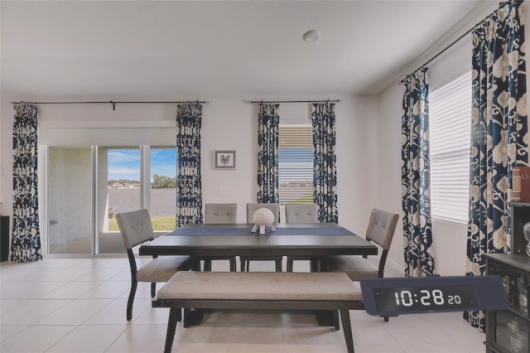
10,28,20
